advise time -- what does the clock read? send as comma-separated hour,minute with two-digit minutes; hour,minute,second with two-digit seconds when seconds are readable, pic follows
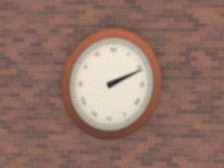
2,11
